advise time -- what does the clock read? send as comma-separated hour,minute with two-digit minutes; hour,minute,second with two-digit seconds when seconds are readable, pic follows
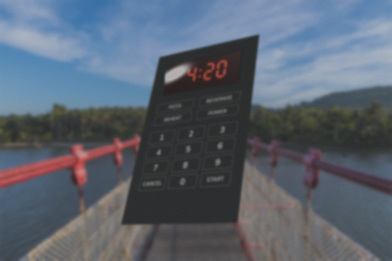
4,20
